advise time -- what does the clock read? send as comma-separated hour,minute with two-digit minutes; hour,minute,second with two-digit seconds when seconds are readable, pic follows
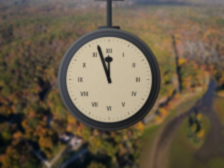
11,57
